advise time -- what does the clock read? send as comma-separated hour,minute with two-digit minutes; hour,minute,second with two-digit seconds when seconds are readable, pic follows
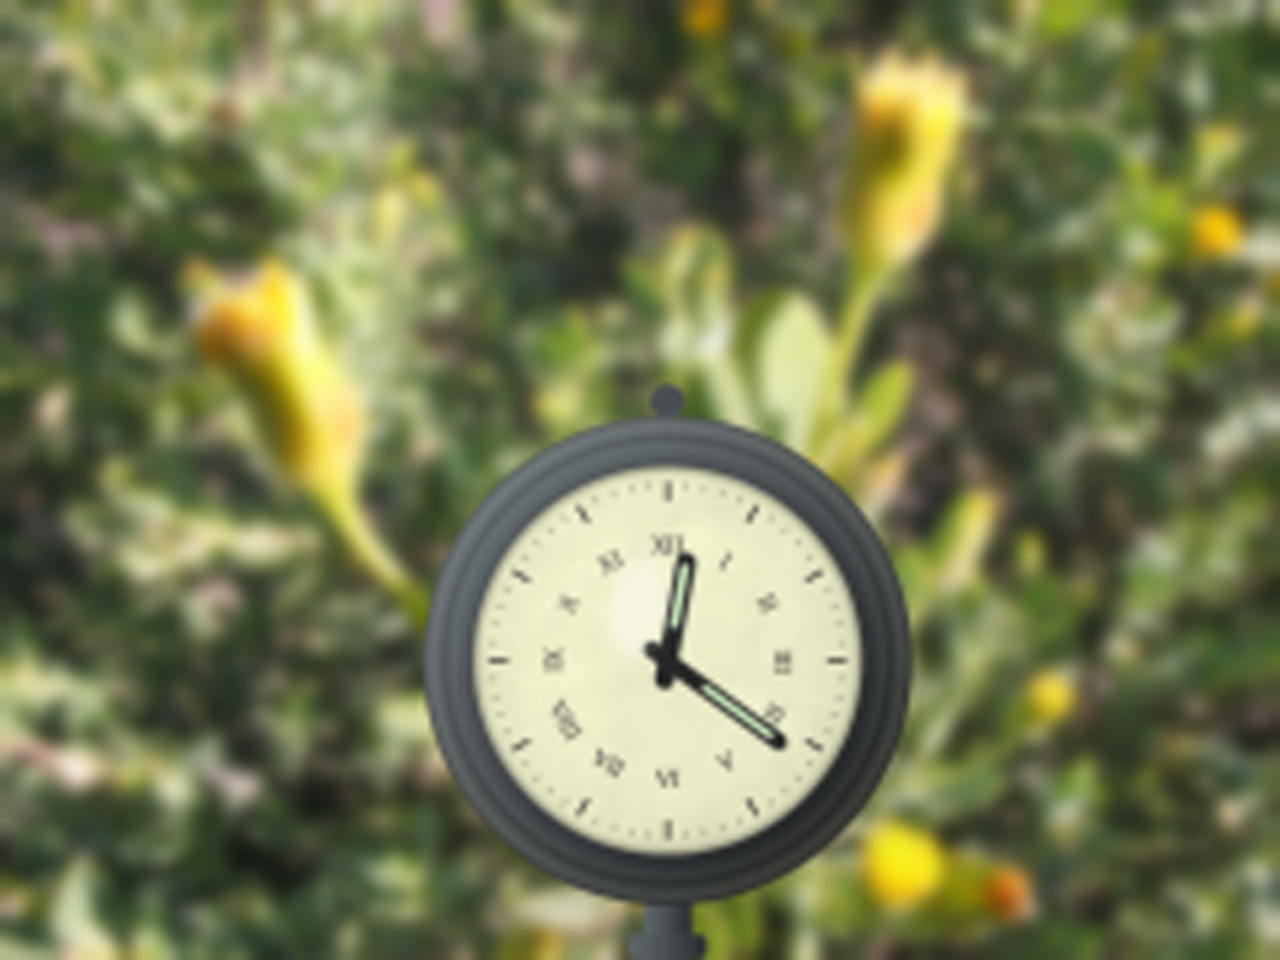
12,21
